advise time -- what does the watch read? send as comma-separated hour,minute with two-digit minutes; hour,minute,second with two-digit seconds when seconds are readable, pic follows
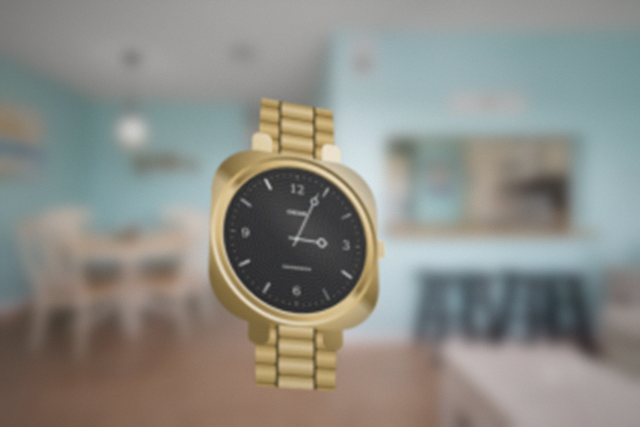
3,04
